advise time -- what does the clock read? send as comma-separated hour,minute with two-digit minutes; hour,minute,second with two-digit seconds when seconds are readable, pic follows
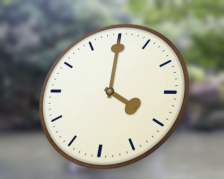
4,00
